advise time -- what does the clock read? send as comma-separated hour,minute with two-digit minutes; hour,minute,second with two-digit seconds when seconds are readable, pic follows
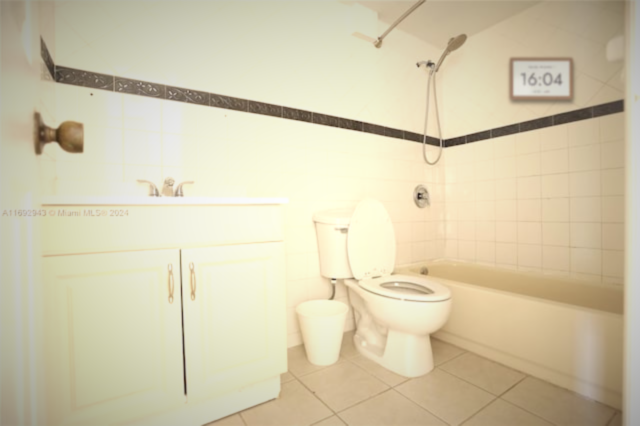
16,04
